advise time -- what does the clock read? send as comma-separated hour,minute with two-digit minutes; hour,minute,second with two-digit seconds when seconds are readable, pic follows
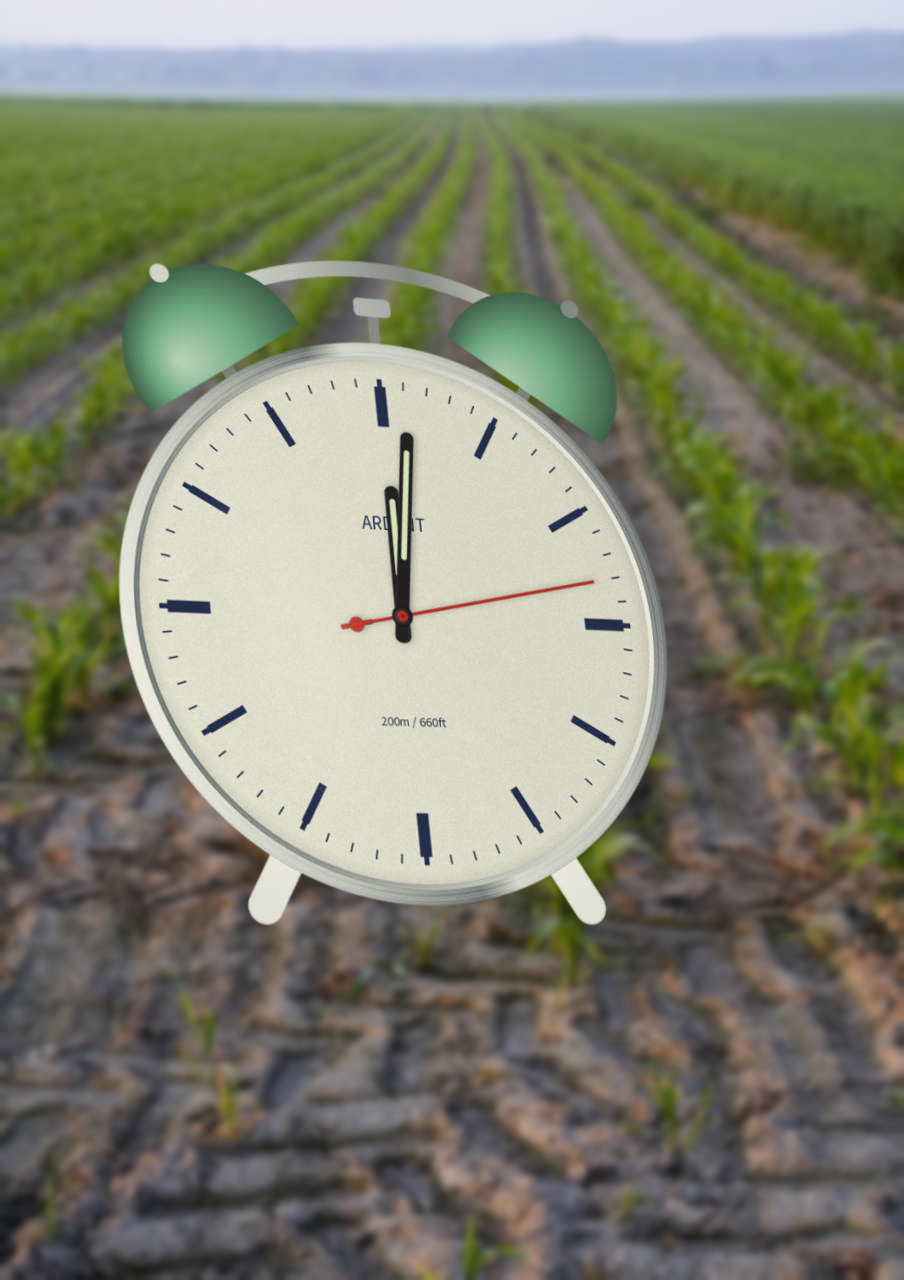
12,01,13
